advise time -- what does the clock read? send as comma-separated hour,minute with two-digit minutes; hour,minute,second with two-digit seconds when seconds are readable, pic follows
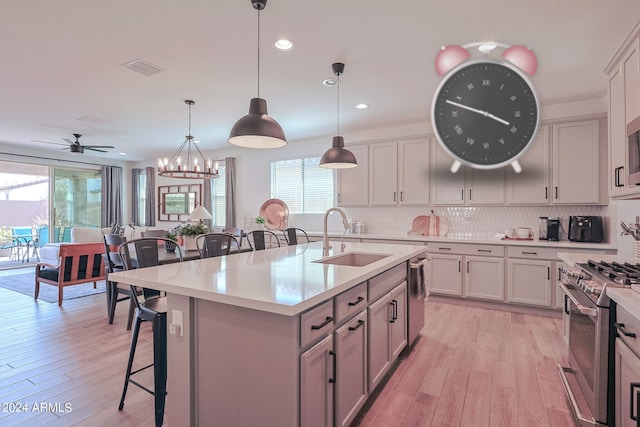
3,48
